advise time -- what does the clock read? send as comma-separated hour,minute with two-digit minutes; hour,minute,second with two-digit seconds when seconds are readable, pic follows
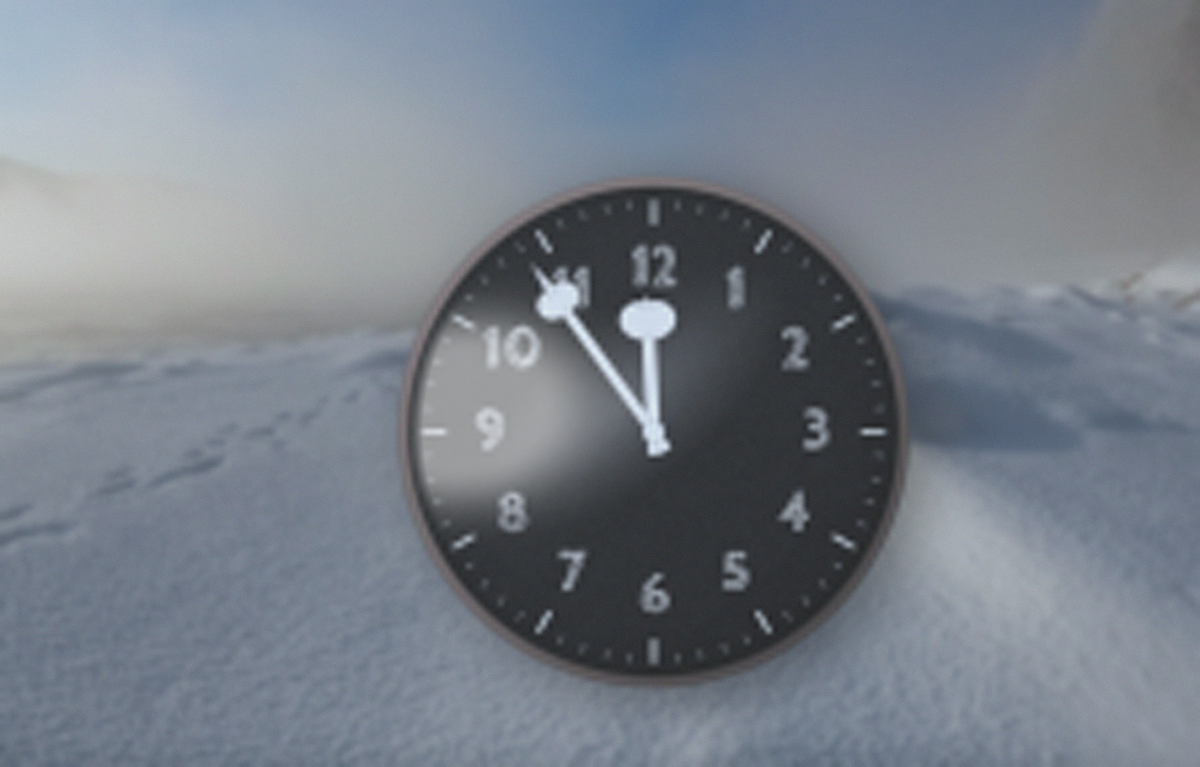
11,54
